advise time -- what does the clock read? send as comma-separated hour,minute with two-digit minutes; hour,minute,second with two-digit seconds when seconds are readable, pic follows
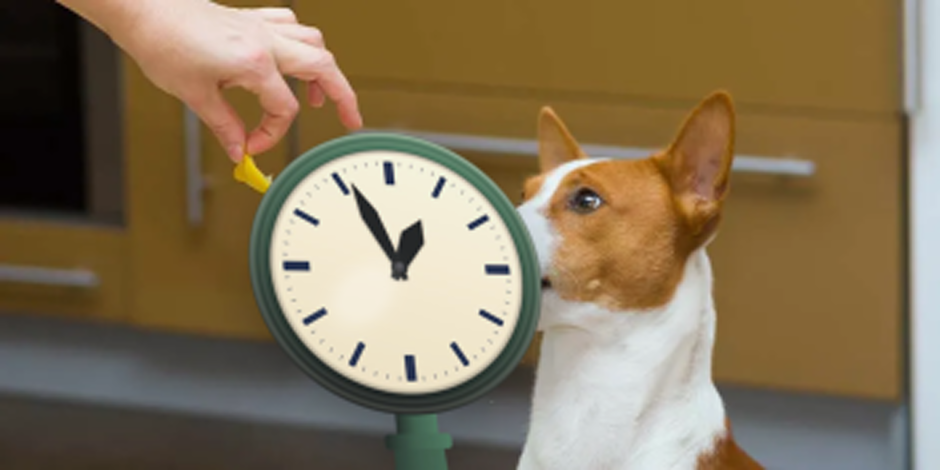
12,56
